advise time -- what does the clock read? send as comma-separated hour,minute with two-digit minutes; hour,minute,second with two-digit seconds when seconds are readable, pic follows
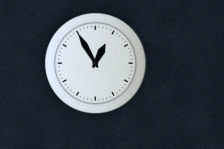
12,55
